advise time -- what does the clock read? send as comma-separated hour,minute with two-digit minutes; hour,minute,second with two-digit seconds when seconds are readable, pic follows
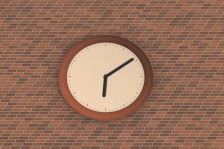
6,09
